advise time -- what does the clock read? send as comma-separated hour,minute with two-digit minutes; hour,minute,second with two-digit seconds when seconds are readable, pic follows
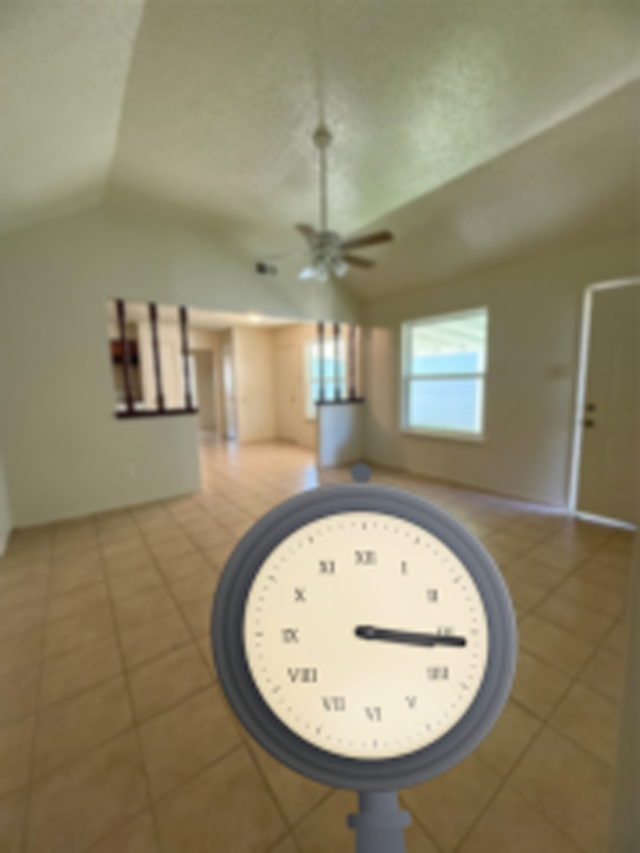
3,16
